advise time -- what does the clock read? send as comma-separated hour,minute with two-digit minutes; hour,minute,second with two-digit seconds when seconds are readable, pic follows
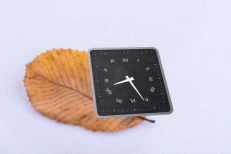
8,26
